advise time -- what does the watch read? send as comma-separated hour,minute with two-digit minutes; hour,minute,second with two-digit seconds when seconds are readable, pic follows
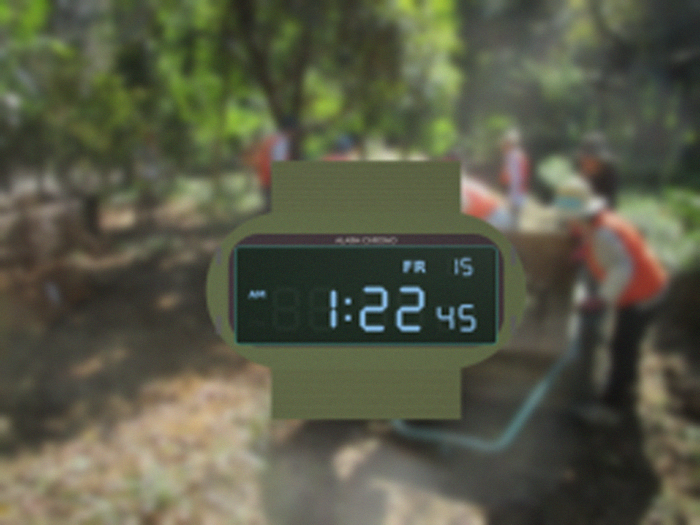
1,22,45
